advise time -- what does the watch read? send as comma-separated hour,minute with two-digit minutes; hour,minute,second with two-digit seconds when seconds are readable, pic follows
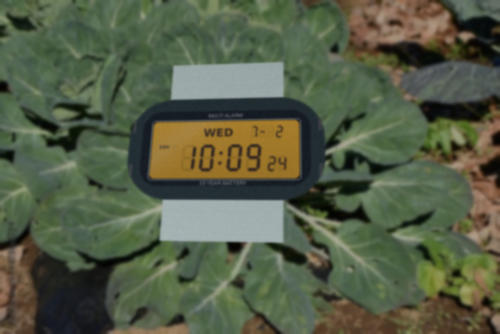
10,09,24
